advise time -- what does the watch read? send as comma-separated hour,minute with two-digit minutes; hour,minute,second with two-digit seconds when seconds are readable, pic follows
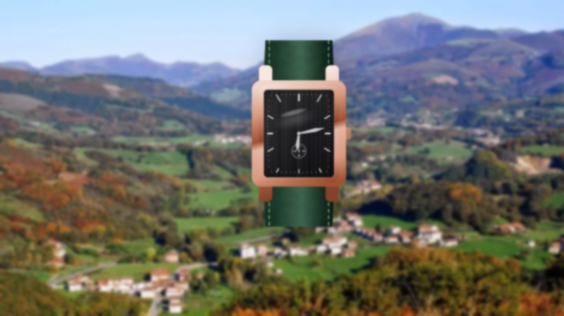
6,13
